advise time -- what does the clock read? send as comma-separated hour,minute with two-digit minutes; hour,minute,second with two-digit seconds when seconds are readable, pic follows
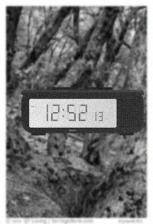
12,52,13
